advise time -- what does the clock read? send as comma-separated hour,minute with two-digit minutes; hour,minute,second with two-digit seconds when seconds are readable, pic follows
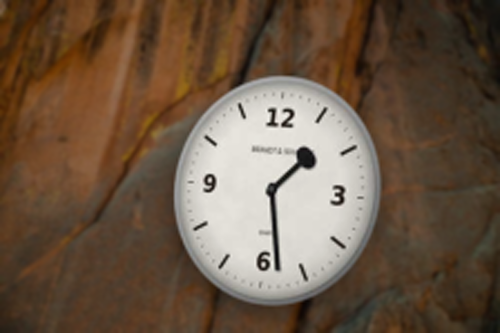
1,28
